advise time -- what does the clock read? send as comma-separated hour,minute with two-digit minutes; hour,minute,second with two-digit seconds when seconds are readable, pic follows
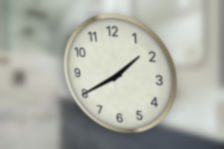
1,40
